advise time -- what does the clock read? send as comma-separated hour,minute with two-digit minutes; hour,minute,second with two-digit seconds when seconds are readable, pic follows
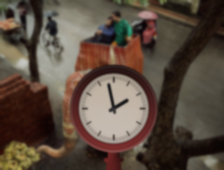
1,58
